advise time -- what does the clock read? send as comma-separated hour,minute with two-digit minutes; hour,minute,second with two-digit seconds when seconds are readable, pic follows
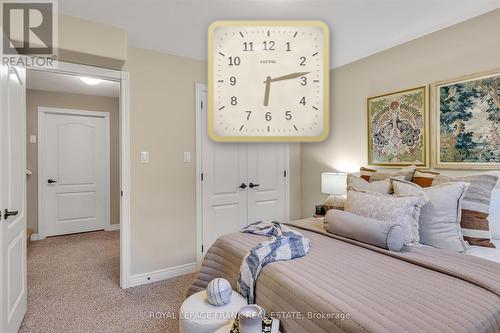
6,13
